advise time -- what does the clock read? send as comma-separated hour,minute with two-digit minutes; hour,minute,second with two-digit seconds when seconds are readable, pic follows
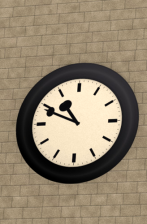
10,49
